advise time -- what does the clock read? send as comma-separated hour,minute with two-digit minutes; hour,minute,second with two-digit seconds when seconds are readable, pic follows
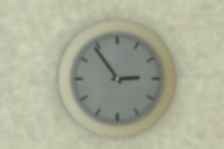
2,54
